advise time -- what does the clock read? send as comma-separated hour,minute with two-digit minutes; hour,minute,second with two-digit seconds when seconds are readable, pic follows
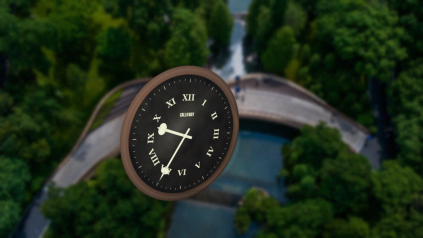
9,35
